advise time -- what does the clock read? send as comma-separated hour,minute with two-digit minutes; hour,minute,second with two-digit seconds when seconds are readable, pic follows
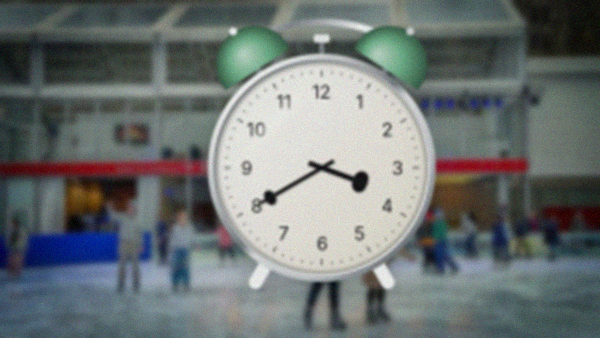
3,40
